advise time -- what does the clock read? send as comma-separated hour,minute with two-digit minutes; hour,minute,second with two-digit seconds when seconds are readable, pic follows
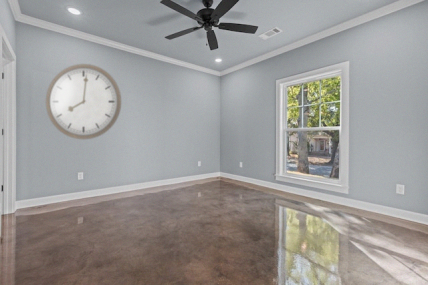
8,01
